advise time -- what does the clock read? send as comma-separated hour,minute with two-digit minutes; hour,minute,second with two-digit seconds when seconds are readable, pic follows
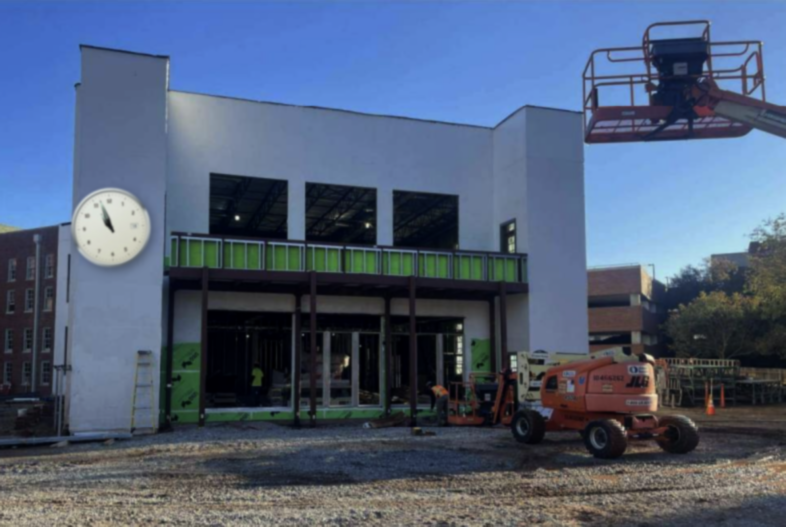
10,57
